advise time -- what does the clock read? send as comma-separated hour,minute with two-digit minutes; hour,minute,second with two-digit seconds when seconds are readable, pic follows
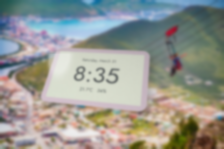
8,35
